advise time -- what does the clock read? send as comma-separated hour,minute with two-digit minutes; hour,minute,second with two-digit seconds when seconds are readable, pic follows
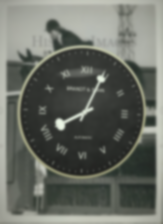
8,04
